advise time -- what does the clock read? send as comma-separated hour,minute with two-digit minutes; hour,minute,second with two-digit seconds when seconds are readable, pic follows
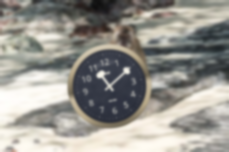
11,10
